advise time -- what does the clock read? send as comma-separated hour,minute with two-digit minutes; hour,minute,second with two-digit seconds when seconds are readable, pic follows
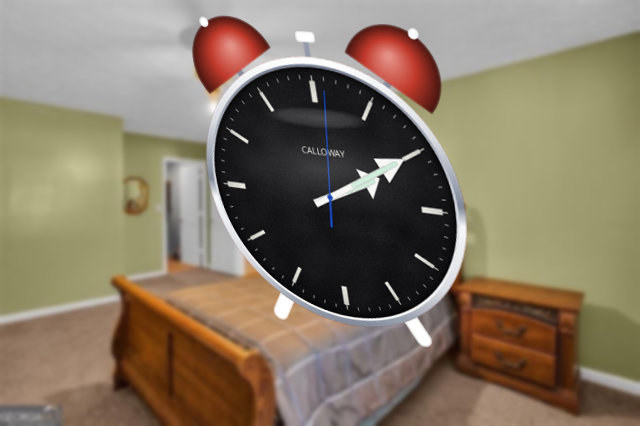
2,10,01
